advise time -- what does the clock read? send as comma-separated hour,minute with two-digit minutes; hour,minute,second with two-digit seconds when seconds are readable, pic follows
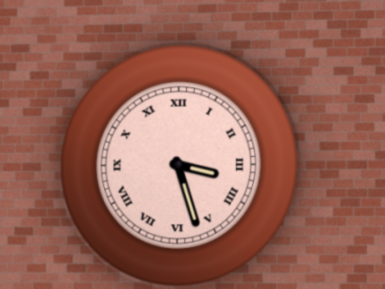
3,27
